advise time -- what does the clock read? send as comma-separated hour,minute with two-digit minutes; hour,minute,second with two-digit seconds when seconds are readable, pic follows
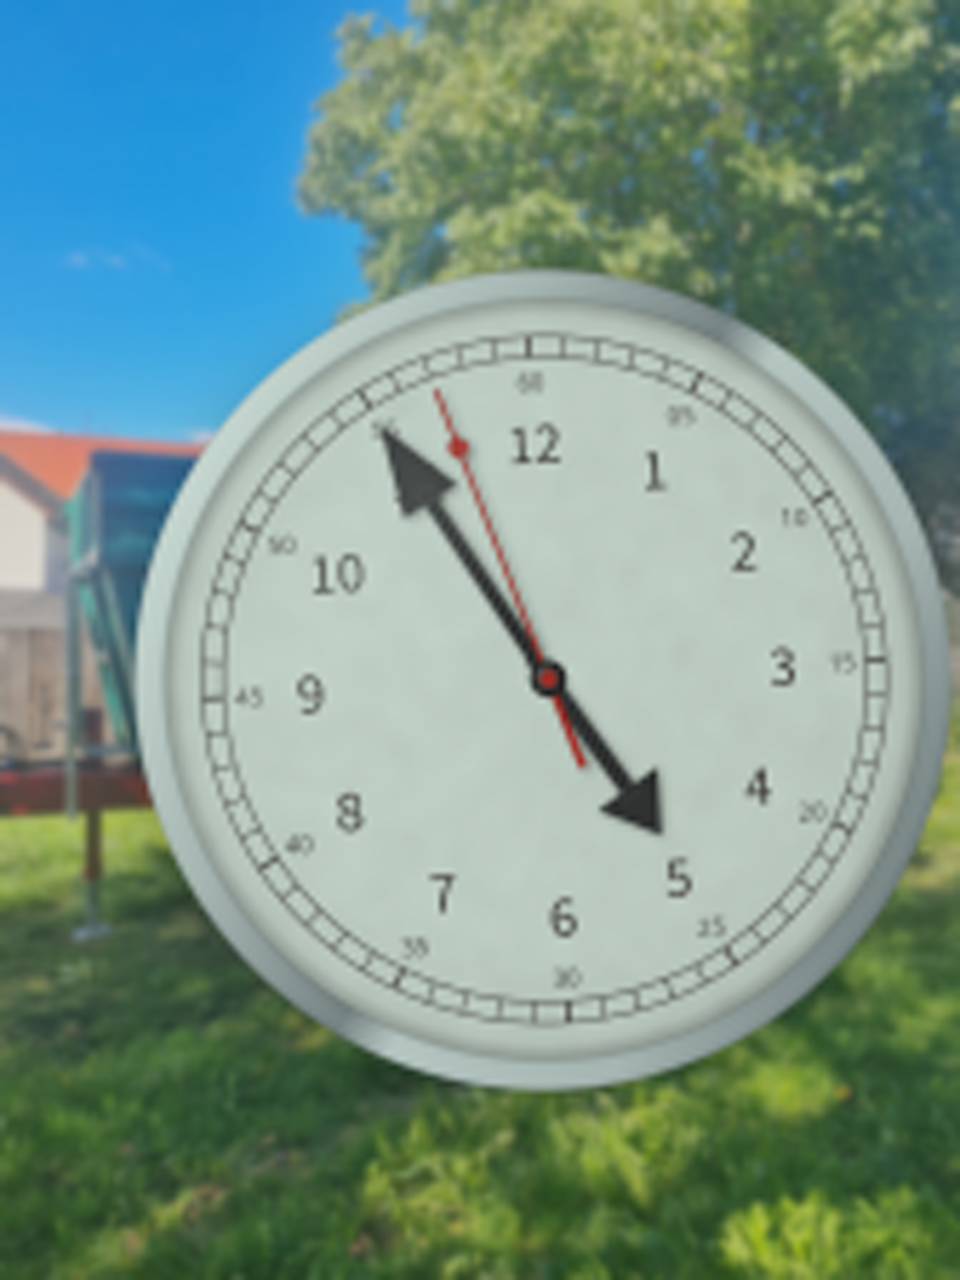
4,54,57
